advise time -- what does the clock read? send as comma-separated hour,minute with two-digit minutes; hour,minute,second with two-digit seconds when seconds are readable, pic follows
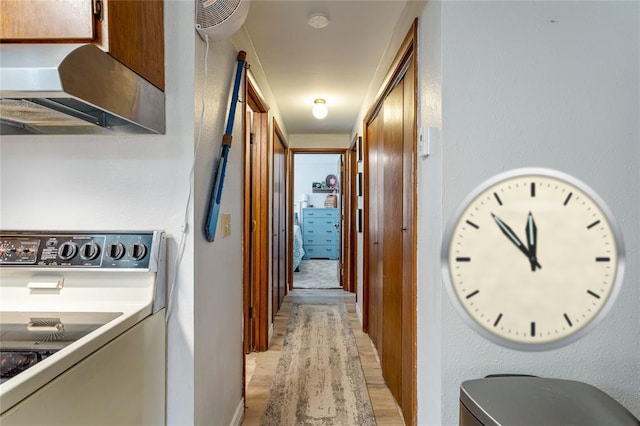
11,53
